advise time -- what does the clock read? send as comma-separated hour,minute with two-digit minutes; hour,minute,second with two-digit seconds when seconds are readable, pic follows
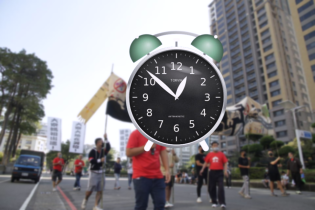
12,52
